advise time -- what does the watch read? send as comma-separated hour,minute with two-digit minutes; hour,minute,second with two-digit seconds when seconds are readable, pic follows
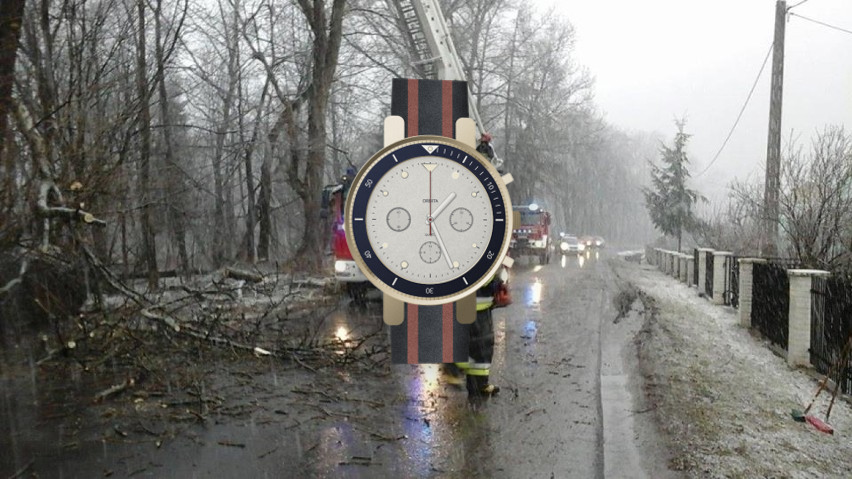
1,26
